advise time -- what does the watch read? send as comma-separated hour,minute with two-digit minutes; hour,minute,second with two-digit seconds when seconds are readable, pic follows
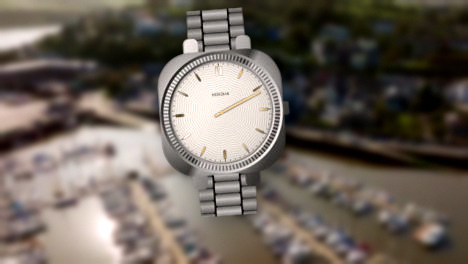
2,11
